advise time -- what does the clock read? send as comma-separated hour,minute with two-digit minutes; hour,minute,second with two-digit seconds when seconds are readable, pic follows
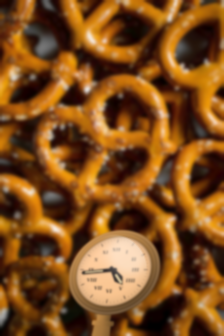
4,44
